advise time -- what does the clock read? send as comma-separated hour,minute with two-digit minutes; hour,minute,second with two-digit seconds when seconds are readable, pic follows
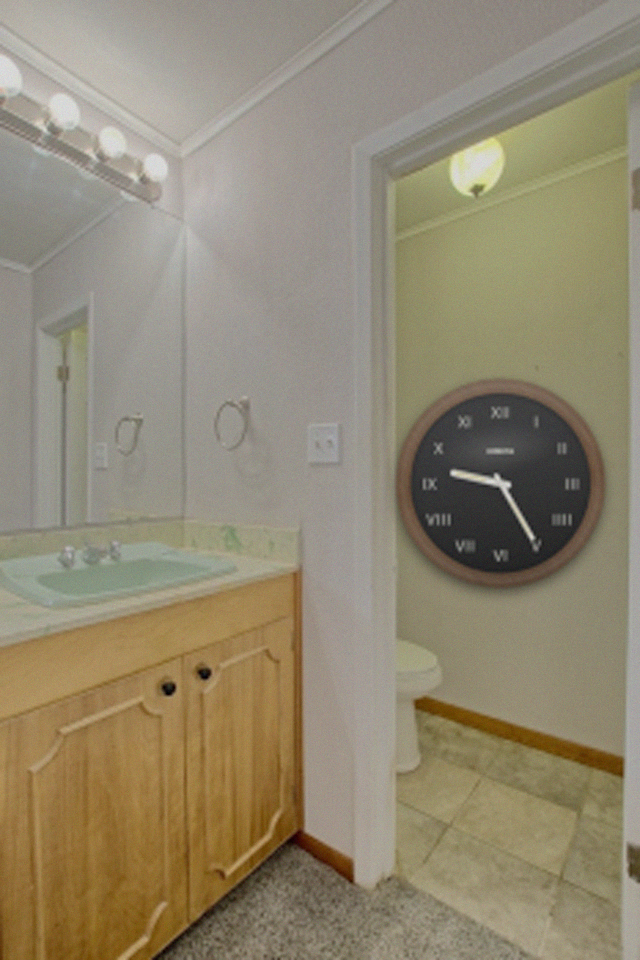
9,25
